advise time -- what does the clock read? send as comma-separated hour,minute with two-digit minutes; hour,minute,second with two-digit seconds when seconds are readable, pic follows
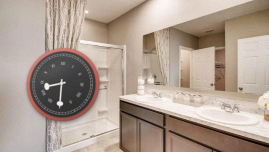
8,30
